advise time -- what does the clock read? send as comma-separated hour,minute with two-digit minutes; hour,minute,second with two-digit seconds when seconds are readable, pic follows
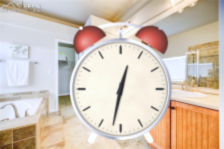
12,32
